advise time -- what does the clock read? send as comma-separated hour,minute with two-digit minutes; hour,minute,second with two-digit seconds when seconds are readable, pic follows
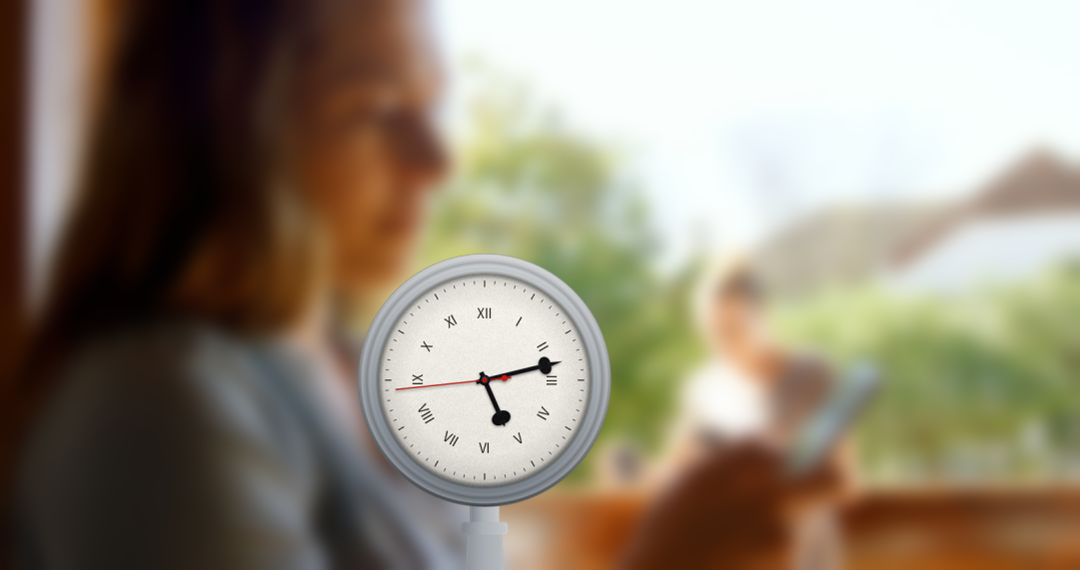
5,12,44
